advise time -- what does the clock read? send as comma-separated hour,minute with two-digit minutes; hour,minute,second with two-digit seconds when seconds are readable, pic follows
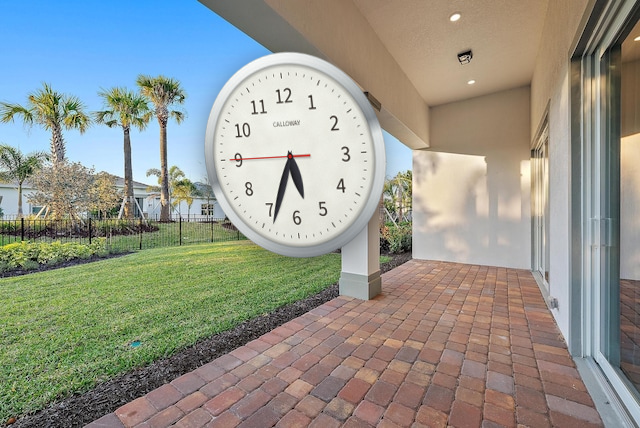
5,33,45
